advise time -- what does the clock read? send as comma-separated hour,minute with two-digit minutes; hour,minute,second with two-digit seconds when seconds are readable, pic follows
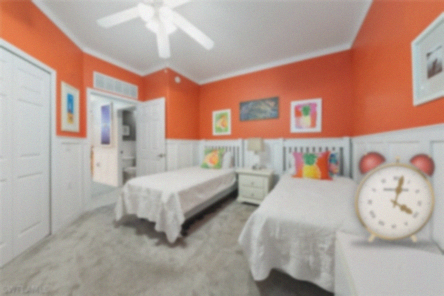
4,02
